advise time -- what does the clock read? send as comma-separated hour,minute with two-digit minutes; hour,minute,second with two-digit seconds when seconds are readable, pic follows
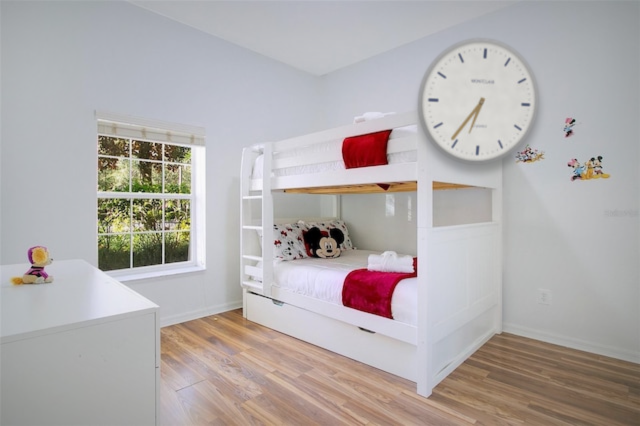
6,36
